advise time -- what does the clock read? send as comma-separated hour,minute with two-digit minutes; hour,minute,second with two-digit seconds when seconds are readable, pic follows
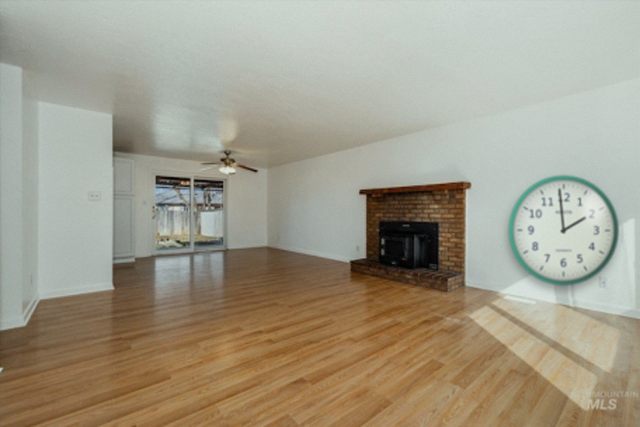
1,59
